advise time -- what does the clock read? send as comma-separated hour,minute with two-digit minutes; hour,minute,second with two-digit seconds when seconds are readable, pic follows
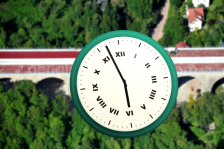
5,57
